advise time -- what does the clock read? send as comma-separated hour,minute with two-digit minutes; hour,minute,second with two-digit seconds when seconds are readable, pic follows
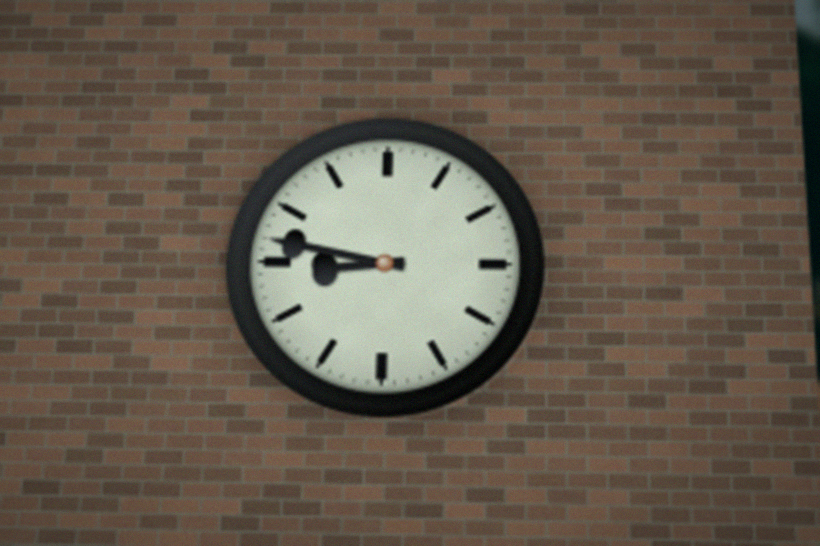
8,47
